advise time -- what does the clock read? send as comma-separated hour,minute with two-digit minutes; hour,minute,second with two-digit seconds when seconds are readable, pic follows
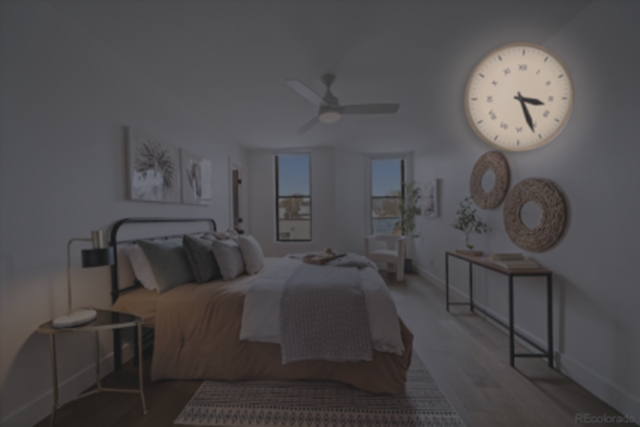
3,26
